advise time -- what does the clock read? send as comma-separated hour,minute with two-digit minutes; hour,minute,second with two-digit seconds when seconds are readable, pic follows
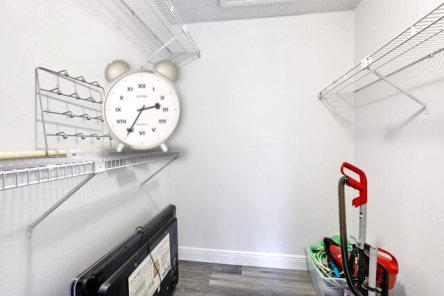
2,35
